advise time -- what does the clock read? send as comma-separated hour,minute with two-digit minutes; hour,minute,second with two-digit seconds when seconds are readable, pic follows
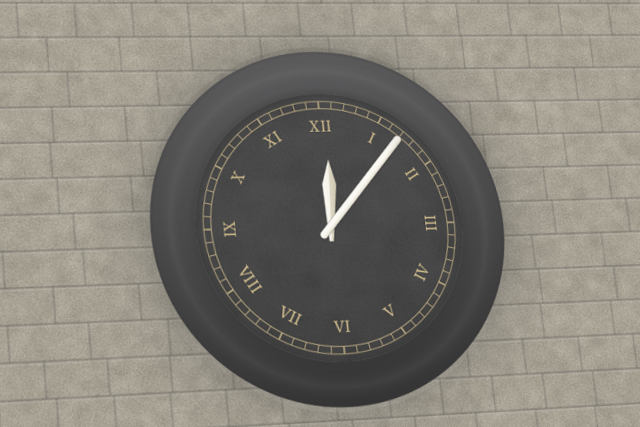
12,07
